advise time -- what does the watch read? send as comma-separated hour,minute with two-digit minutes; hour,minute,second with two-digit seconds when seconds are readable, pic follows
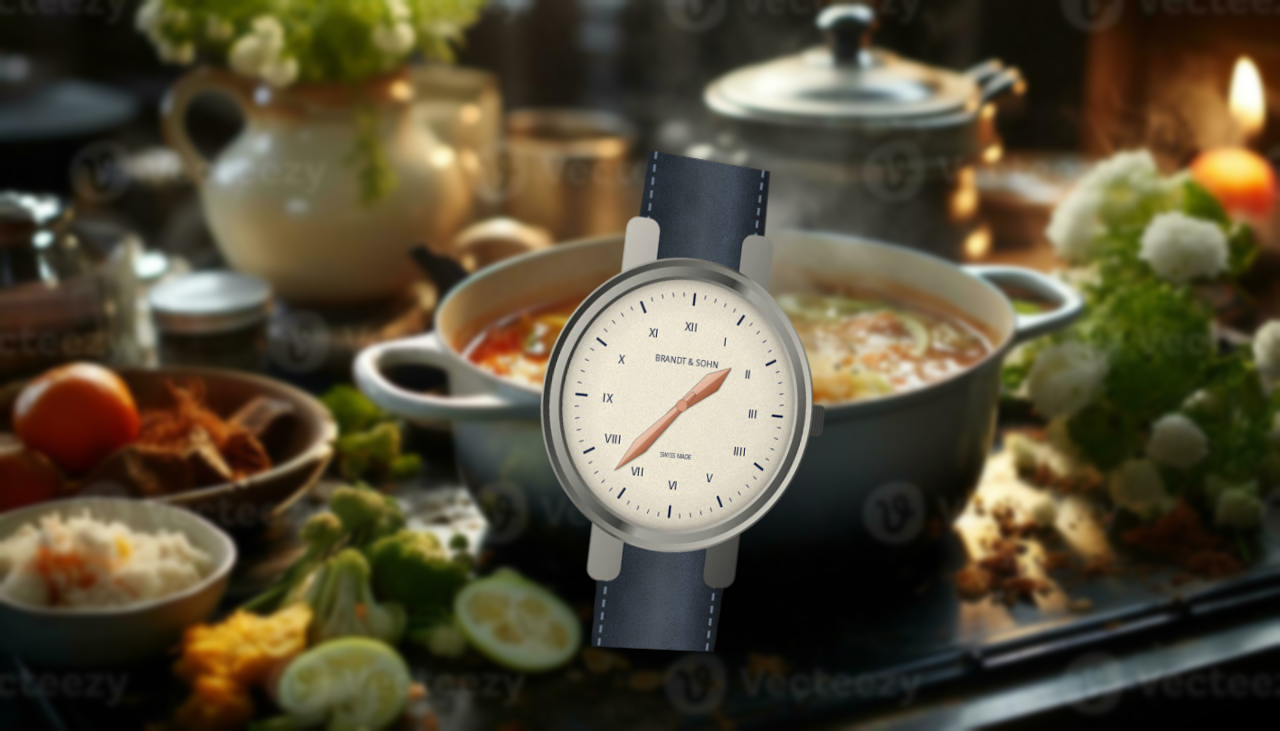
1,37
